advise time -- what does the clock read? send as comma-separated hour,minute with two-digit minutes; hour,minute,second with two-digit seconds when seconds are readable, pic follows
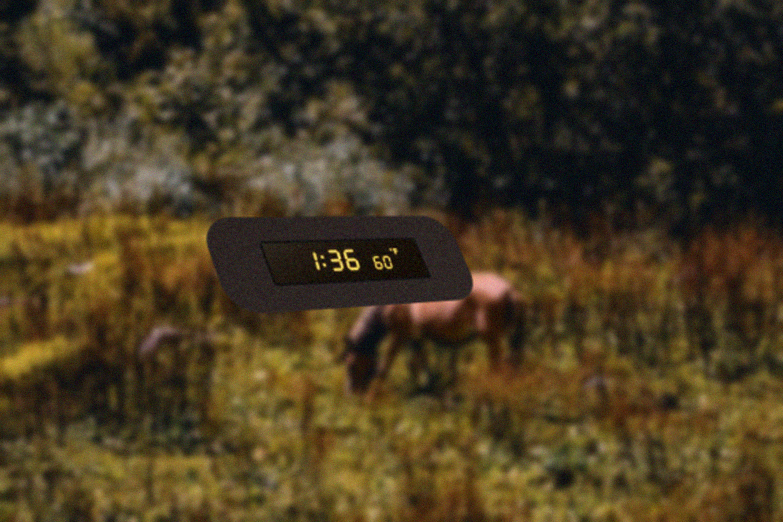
1,36
